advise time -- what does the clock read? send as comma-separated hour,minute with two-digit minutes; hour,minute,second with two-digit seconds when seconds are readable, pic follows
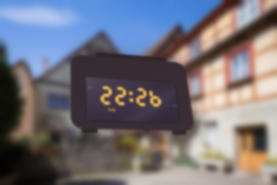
22,26
